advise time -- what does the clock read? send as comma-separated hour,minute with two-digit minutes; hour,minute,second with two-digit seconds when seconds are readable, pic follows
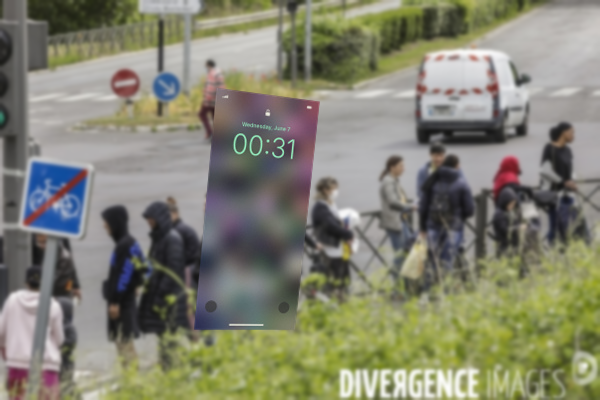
0,31
